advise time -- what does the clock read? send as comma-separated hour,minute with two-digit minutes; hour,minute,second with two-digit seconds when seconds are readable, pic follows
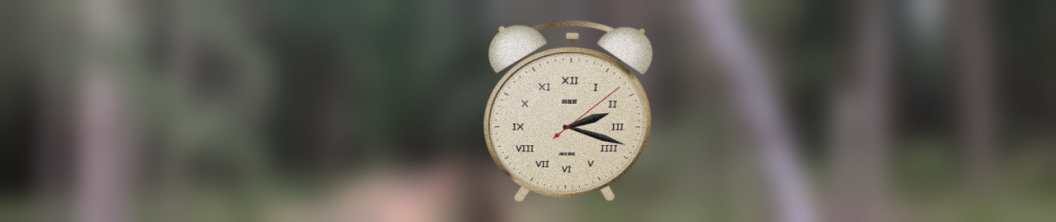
2,18,08
